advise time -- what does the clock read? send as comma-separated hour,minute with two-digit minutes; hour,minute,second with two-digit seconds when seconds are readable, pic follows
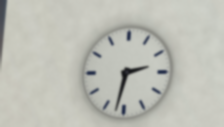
2,32
